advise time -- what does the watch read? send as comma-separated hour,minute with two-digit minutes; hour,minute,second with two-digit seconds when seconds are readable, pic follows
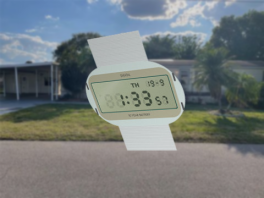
1,33,57
